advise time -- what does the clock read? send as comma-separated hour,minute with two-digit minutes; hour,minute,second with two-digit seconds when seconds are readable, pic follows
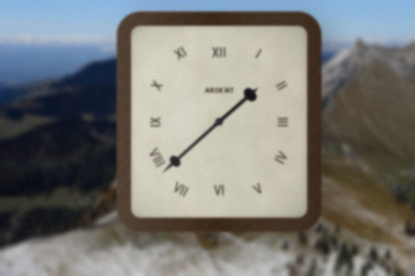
1,38
